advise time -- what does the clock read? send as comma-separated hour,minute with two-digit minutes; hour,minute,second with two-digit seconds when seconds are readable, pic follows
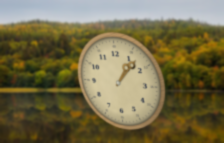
1,07
